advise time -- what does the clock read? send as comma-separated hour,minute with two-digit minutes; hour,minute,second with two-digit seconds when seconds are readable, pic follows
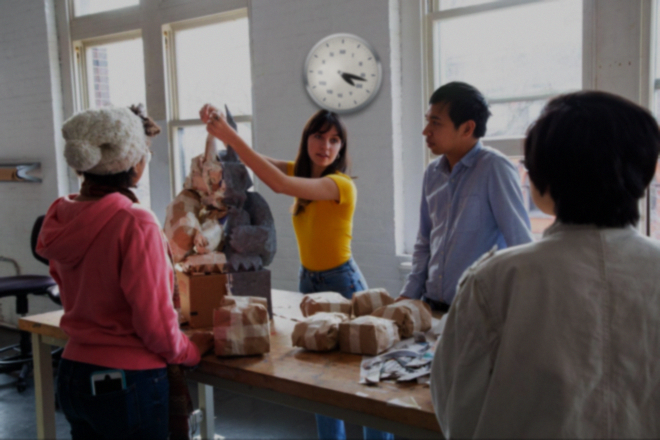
4,17
